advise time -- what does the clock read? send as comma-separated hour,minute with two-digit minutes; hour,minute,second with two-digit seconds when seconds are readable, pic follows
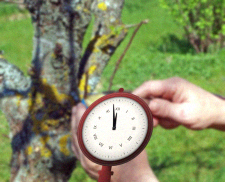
11,58
